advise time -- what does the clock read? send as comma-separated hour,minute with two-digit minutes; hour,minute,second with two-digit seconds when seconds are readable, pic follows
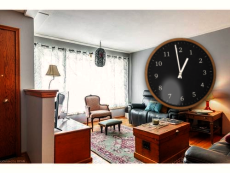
12,59
